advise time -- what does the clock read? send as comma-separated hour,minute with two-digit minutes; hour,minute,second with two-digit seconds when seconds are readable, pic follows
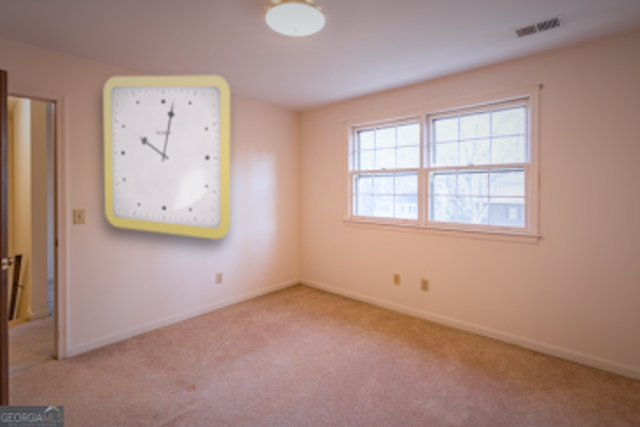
10,02
